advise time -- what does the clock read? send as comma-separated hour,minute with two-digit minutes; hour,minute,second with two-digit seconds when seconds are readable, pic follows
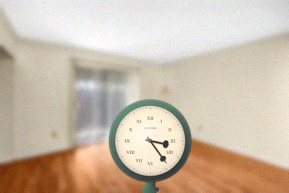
3,24
